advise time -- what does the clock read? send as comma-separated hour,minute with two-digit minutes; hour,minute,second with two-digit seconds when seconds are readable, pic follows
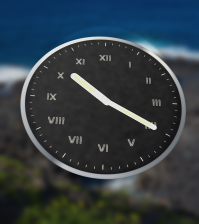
10,20
